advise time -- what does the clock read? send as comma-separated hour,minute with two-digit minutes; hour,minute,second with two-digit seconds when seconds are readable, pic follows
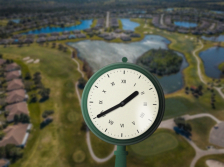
1,40
